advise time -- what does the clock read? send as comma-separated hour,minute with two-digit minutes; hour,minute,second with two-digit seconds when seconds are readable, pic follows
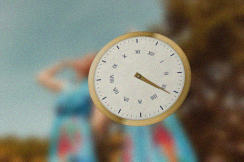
3,16
